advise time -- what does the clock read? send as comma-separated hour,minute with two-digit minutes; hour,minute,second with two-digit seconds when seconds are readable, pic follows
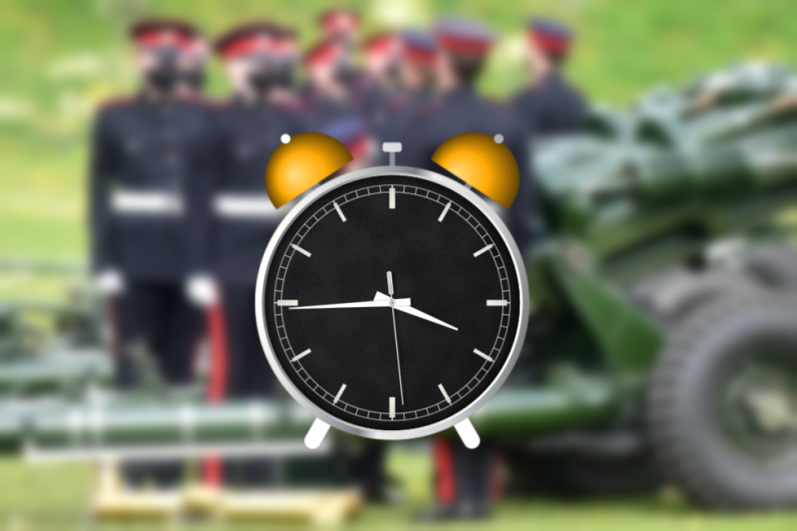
3,44,29
